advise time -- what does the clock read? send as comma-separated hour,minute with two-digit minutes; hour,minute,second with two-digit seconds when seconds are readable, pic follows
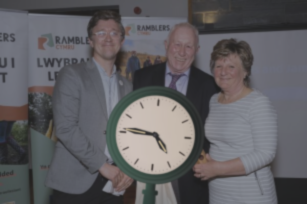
4,46
